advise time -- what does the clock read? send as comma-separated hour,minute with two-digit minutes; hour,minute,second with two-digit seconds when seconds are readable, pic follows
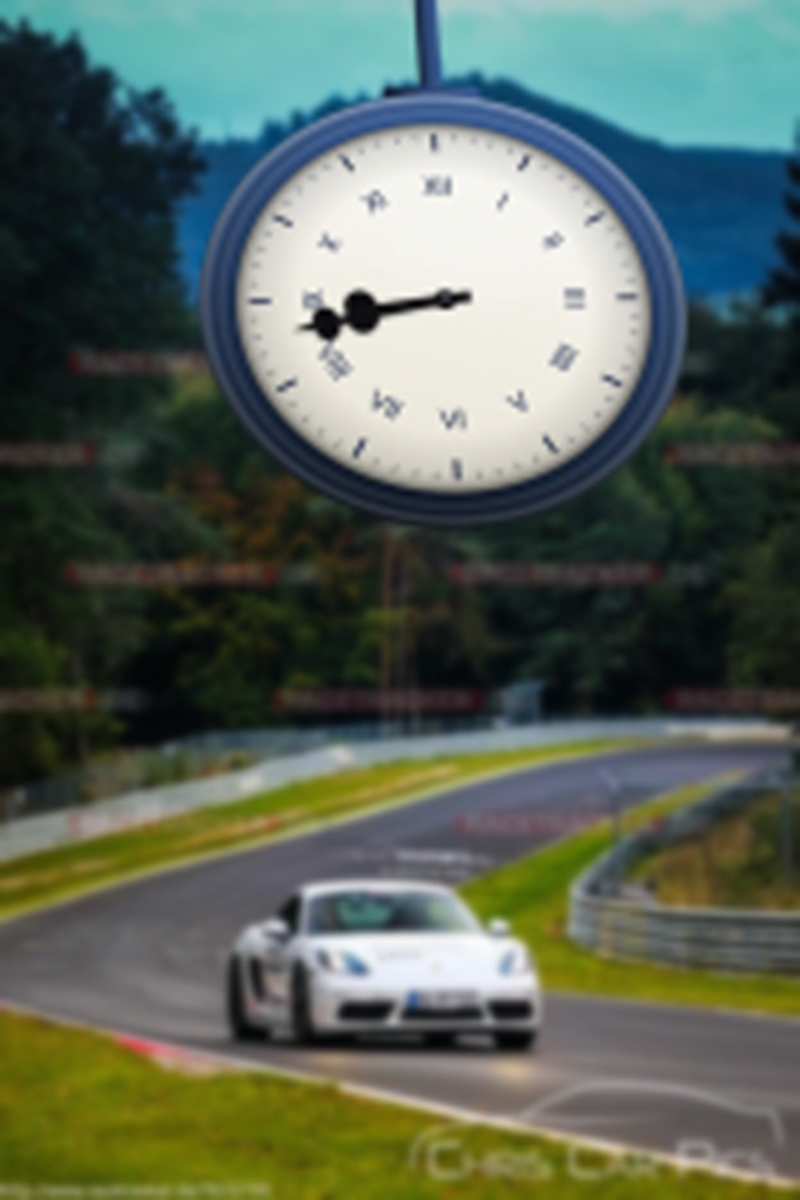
8,43
